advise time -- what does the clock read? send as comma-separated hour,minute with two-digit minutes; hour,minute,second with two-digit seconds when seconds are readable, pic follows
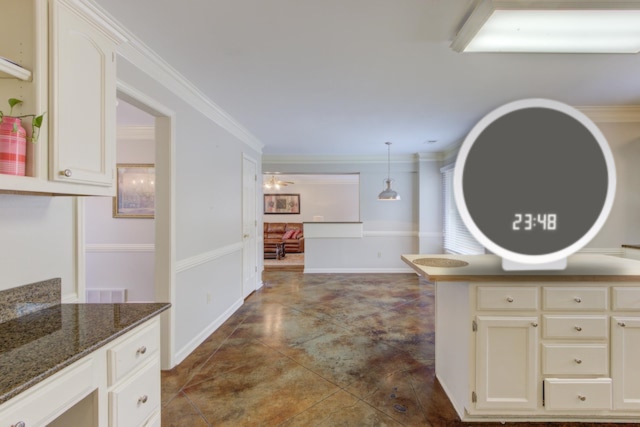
23,48
